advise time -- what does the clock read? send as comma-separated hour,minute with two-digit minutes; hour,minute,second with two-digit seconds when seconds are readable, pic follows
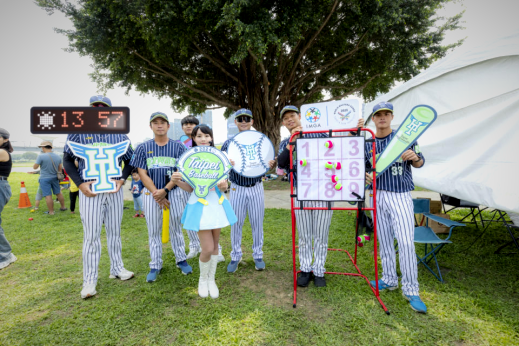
13,57
